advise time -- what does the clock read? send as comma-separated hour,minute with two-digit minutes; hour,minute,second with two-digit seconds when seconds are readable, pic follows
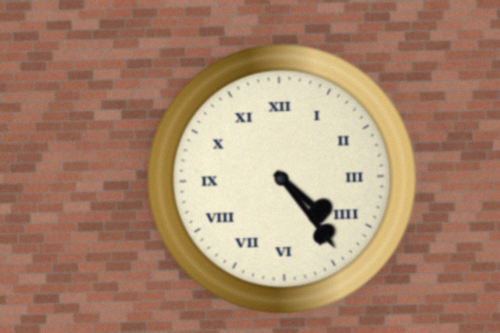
4,24
